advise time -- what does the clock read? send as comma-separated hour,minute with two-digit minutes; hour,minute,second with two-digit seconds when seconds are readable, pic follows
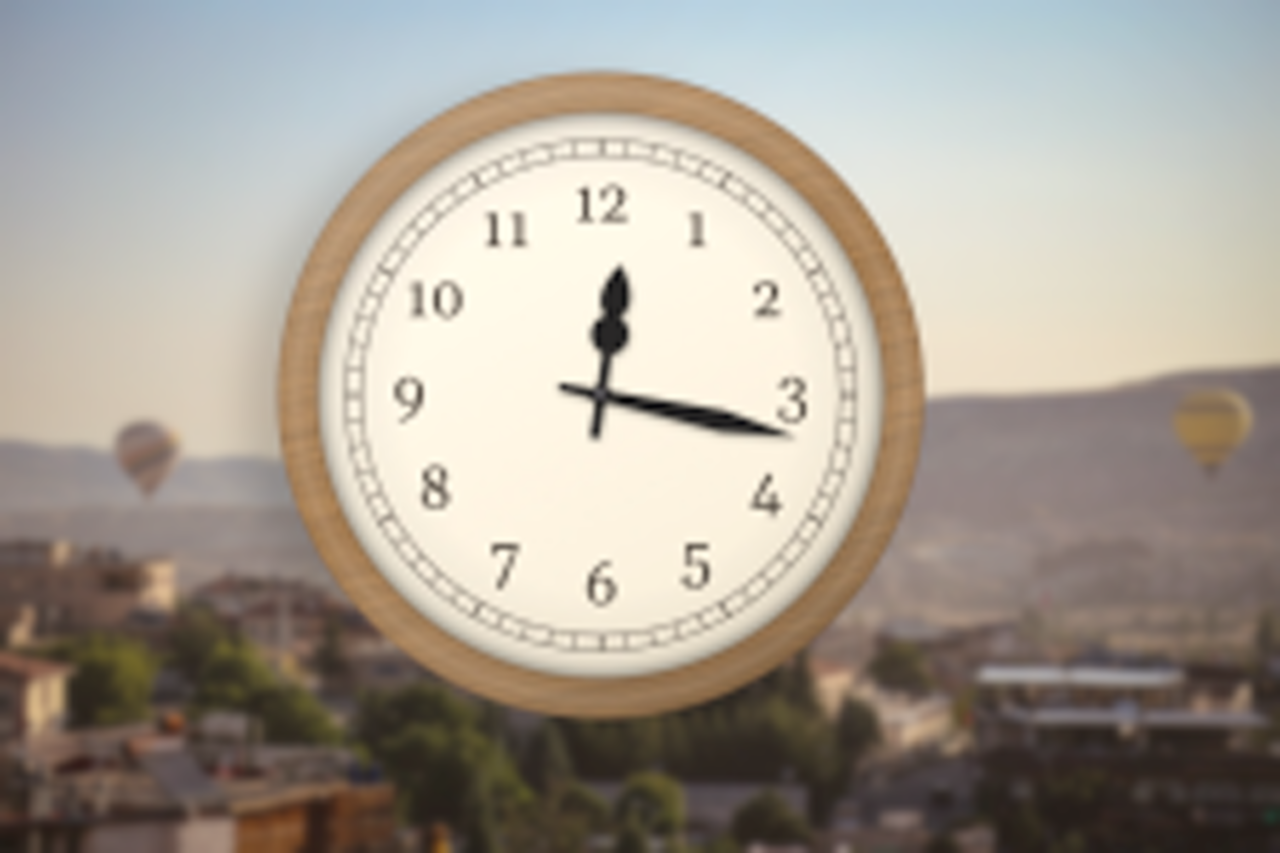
12,17
